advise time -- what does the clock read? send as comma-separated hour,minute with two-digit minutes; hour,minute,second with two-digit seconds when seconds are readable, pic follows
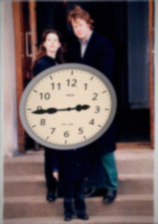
2,44
